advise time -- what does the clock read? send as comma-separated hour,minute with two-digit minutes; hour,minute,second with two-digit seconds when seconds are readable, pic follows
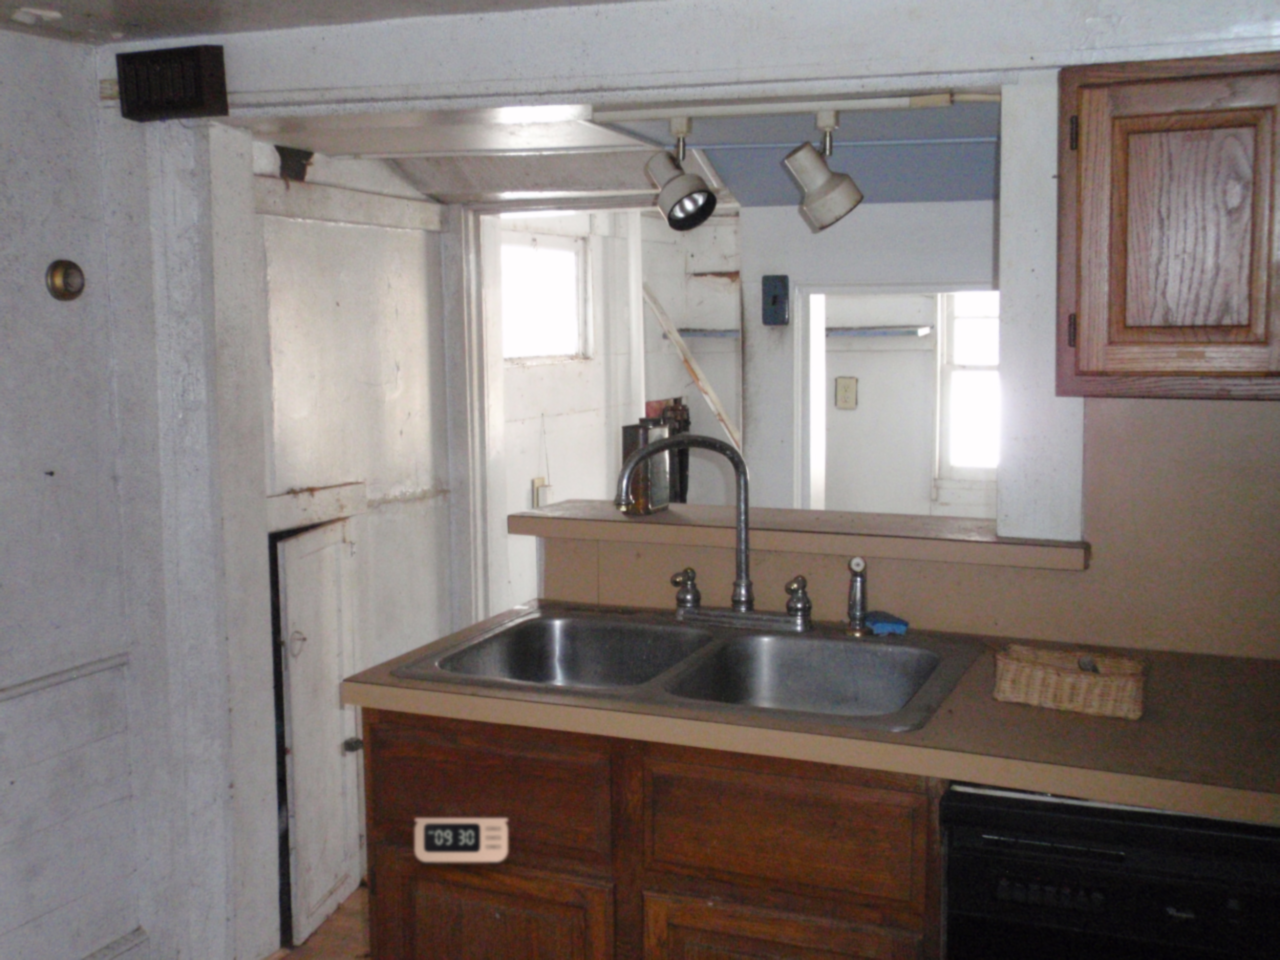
9,30
